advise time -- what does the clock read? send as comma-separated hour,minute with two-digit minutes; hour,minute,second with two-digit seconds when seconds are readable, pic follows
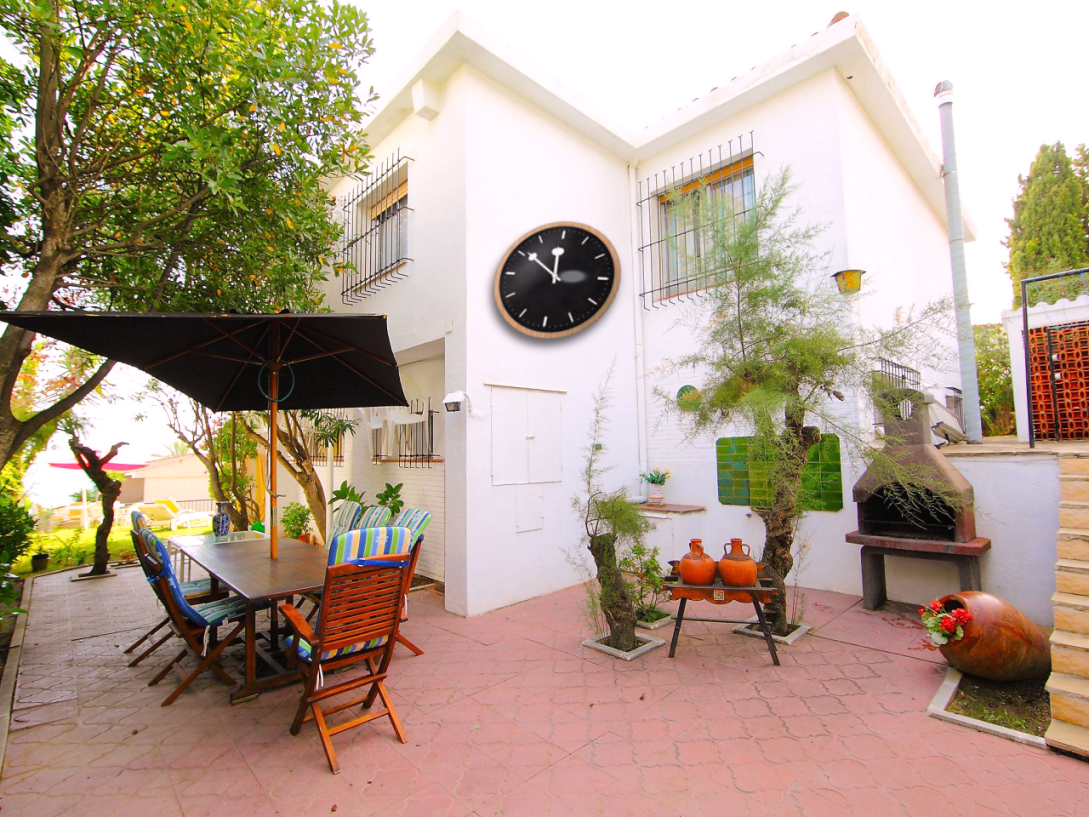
11,51
